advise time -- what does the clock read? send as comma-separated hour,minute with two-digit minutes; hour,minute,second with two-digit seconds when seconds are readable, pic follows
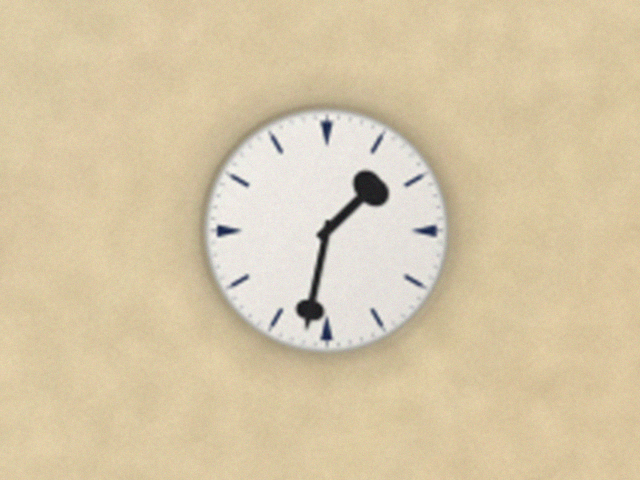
1,32
